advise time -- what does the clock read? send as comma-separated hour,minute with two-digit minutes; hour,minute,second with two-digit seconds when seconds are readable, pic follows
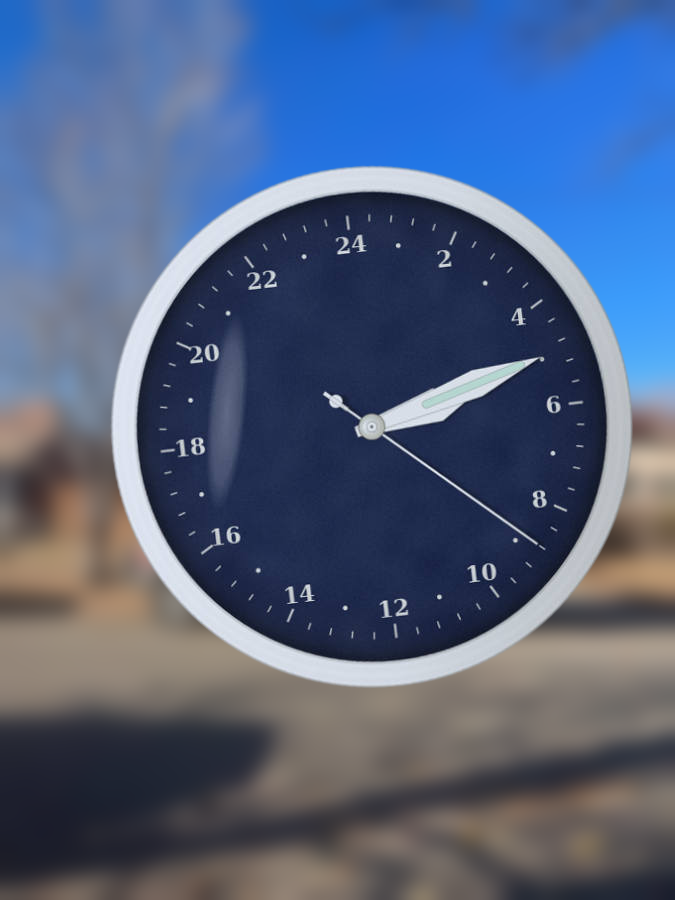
5,12,22
